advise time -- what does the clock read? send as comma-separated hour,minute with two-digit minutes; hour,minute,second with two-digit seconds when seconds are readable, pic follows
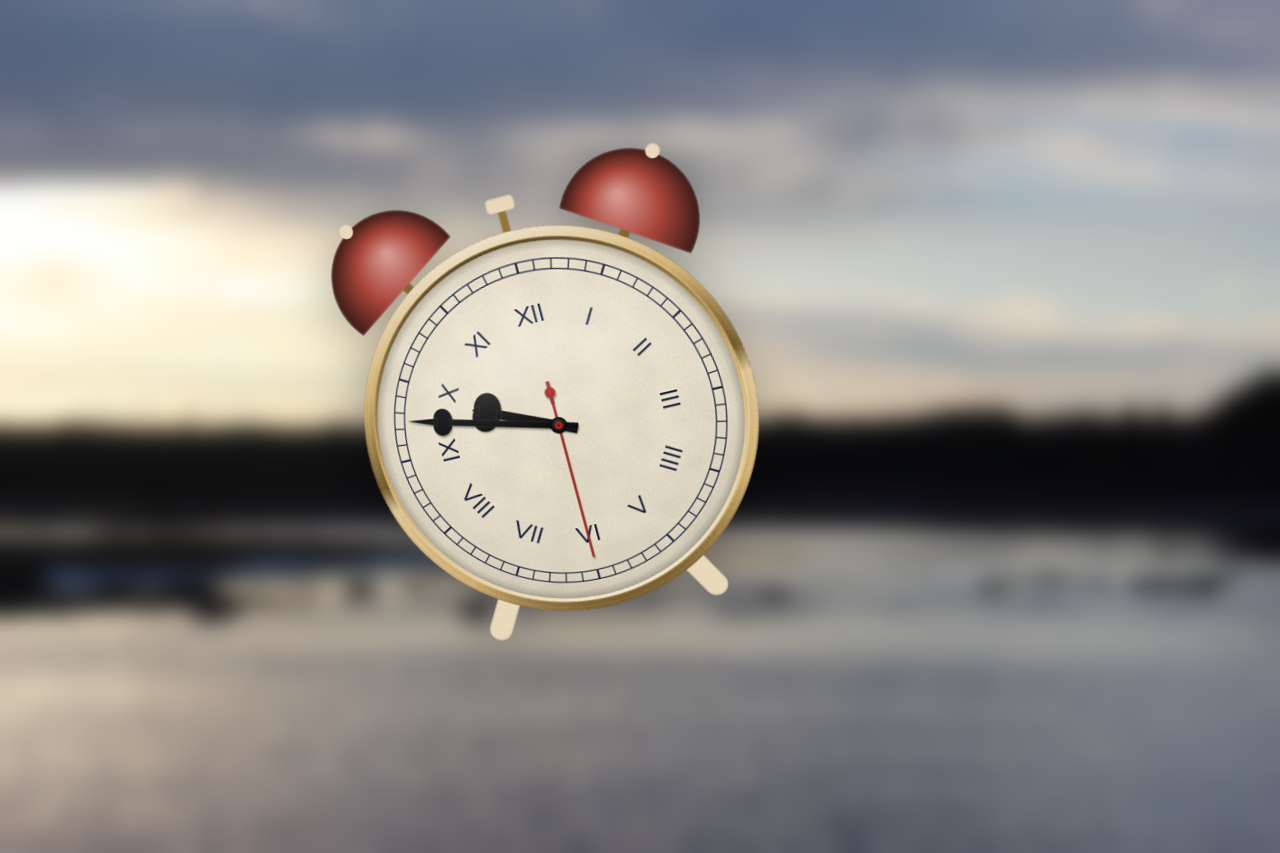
9,47,30
